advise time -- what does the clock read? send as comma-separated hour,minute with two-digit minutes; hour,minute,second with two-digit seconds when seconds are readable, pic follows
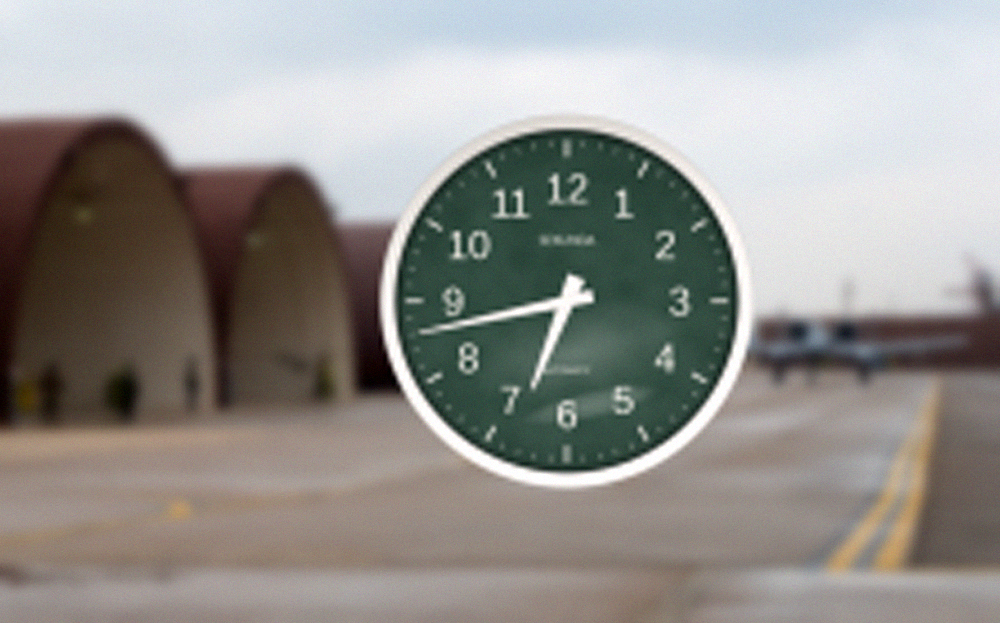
6,43
